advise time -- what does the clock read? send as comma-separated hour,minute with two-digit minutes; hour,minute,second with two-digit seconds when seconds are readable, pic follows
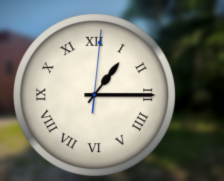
1,15,01
